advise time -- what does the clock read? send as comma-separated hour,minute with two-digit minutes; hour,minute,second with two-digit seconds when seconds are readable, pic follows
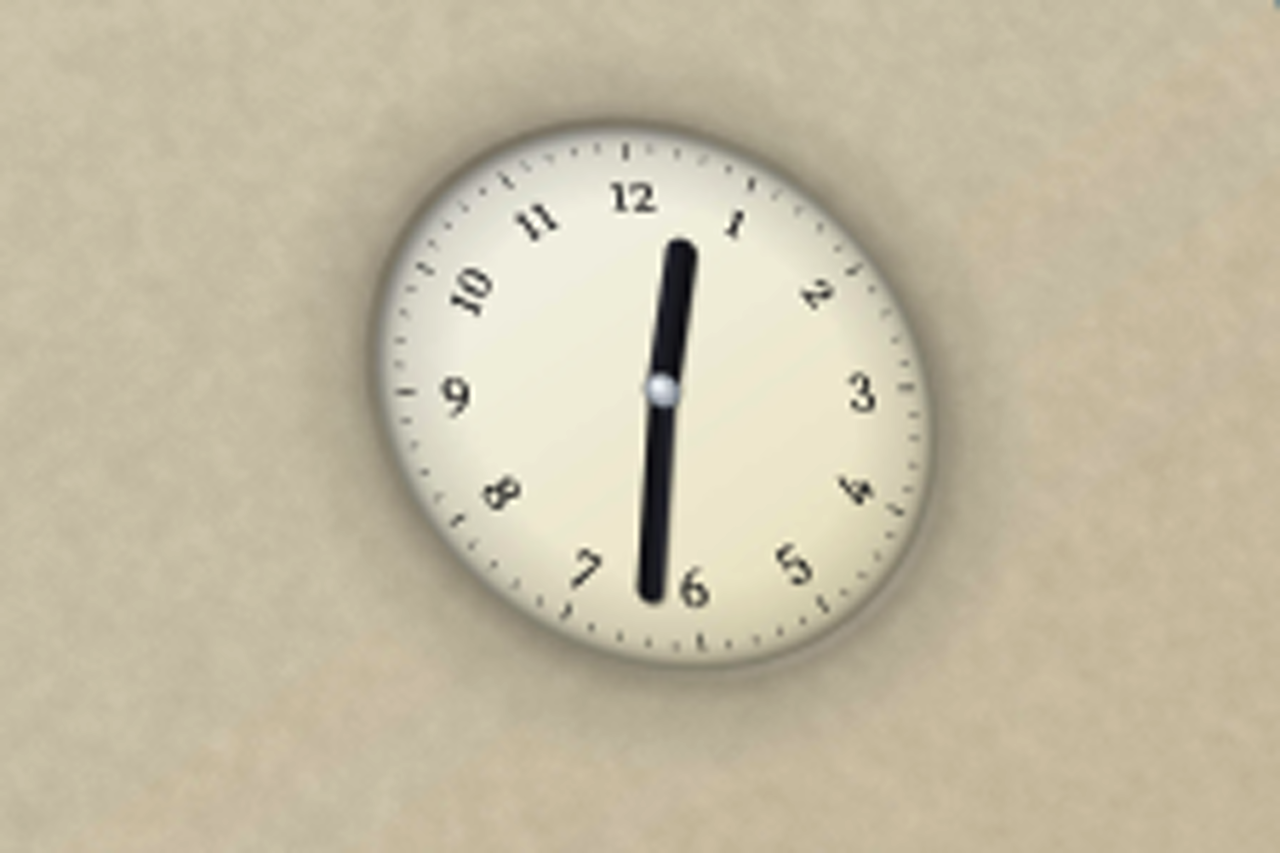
12,32
